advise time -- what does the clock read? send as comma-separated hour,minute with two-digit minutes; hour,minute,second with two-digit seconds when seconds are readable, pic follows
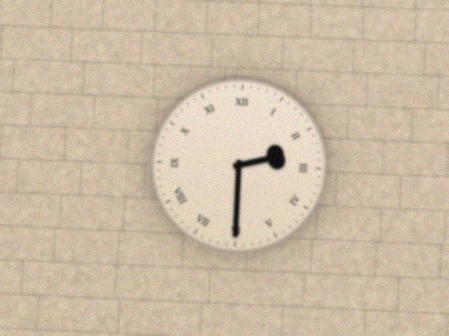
2,30
